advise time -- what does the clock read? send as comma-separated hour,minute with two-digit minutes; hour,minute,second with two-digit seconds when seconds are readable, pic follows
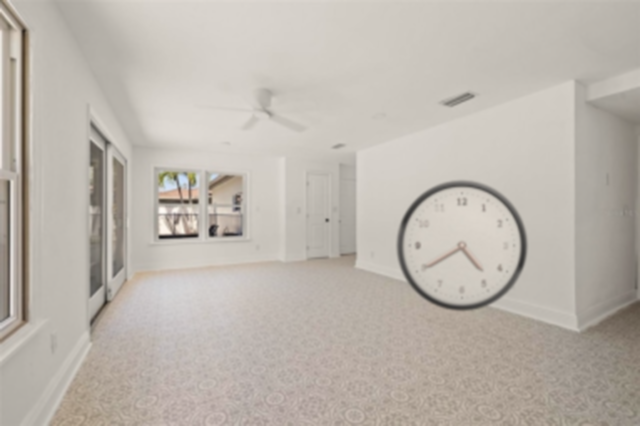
4,40
